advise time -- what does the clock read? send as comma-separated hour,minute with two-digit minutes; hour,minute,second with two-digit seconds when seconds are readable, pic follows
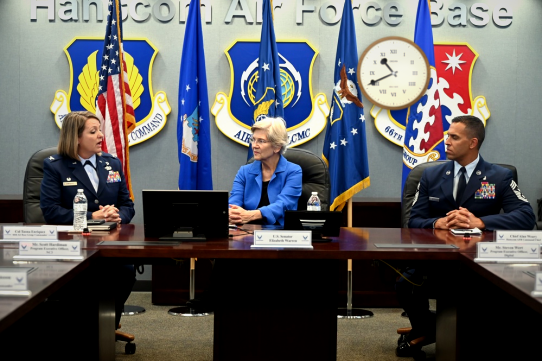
10,41
